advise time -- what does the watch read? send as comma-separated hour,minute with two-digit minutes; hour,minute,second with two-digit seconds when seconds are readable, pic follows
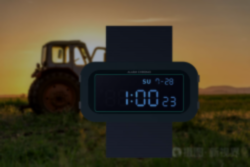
1,00,23
